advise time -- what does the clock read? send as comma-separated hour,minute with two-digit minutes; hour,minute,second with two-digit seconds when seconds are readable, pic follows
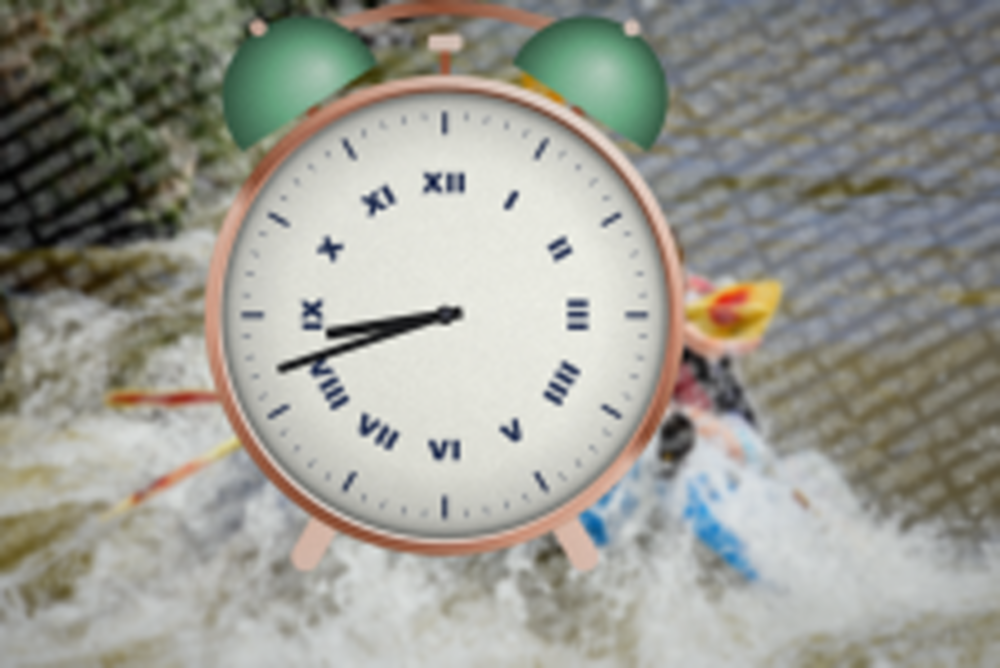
8,42
